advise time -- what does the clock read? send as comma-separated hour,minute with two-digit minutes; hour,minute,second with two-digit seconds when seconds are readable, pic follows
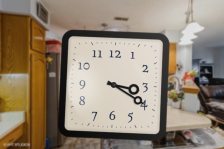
3,20
